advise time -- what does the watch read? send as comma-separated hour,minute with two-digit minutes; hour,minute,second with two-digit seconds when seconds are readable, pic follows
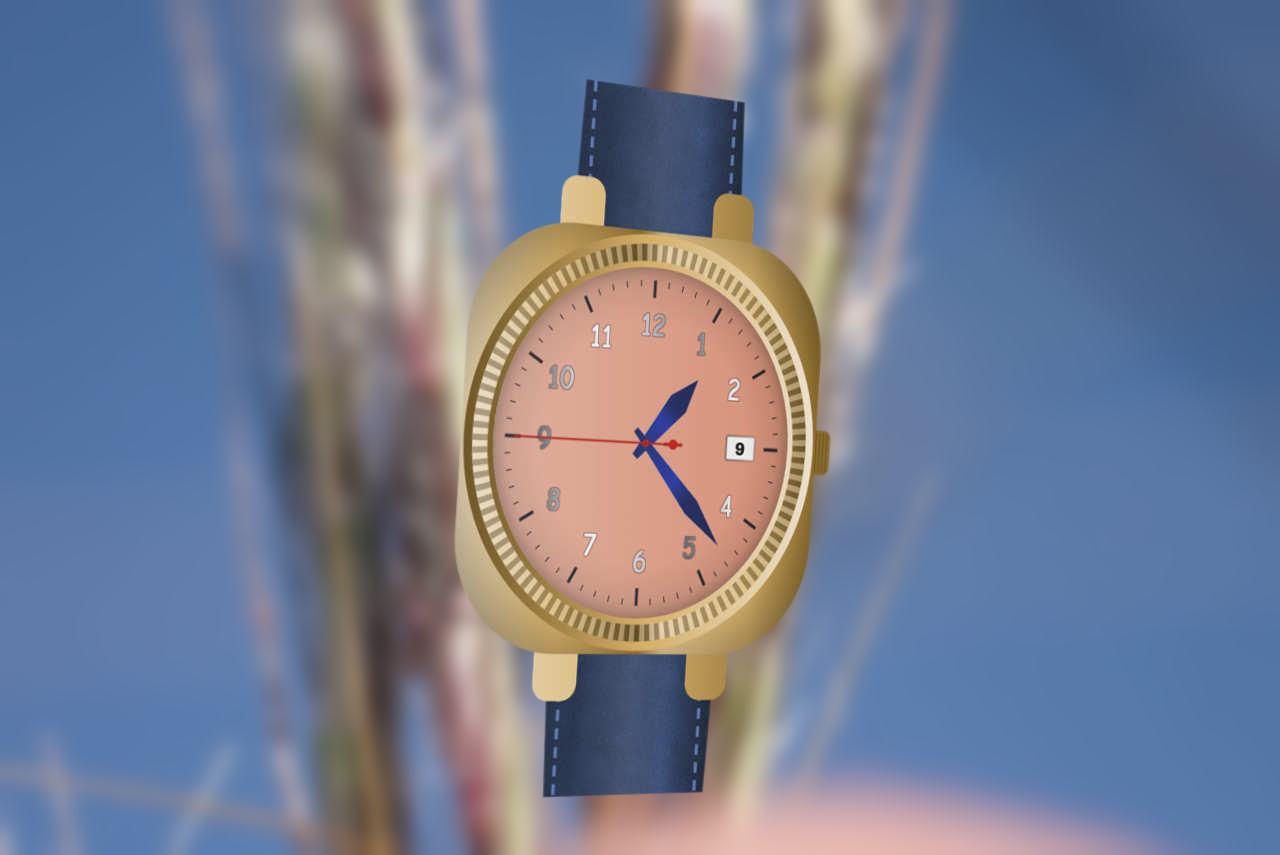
1,22,45
